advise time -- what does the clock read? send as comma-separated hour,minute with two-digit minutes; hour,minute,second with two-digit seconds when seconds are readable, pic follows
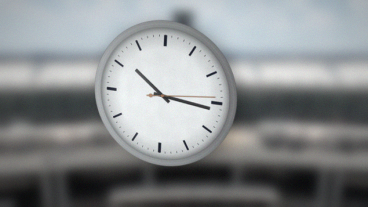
10,16,14
